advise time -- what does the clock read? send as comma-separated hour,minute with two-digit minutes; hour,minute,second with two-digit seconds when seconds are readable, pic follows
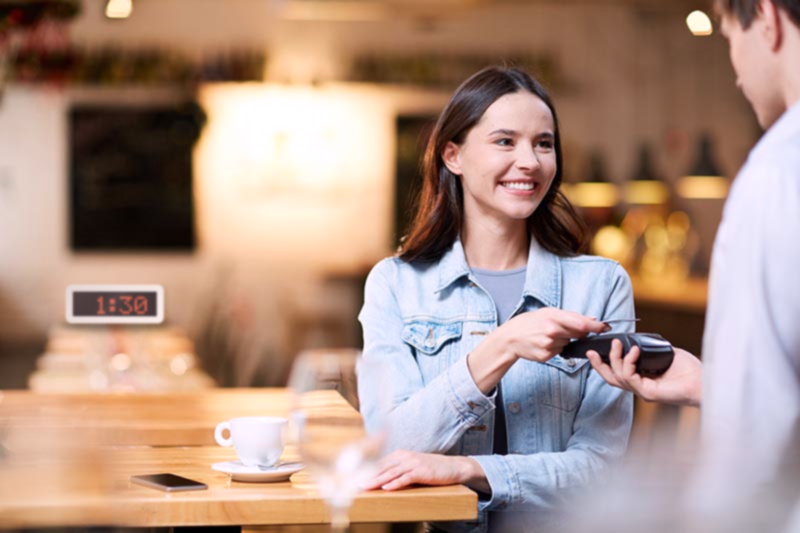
1,30
